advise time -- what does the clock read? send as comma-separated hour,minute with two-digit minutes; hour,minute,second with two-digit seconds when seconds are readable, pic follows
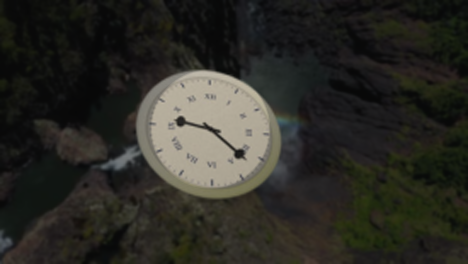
9,22
